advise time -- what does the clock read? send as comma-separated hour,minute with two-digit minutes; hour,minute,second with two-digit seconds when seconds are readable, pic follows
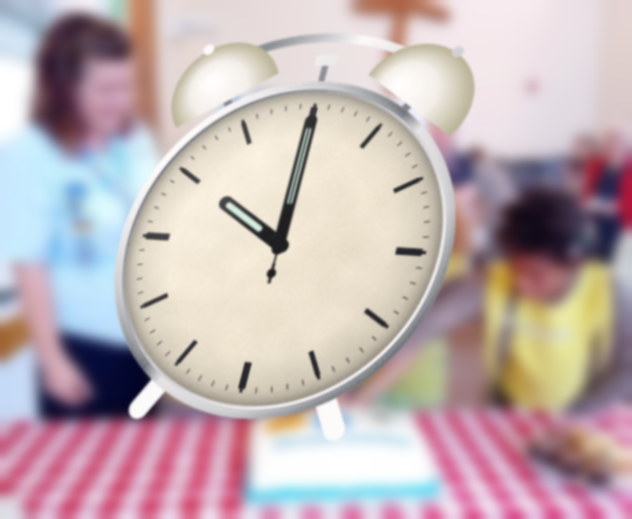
10,00,00
